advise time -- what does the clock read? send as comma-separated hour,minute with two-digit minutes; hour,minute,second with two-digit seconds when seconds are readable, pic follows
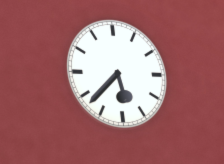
5,38
